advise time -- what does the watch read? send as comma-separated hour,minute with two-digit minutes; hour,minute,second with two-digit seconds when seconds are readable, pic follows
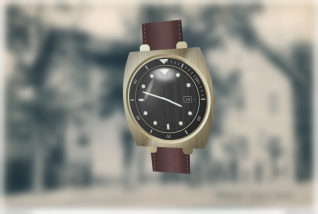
3,48
